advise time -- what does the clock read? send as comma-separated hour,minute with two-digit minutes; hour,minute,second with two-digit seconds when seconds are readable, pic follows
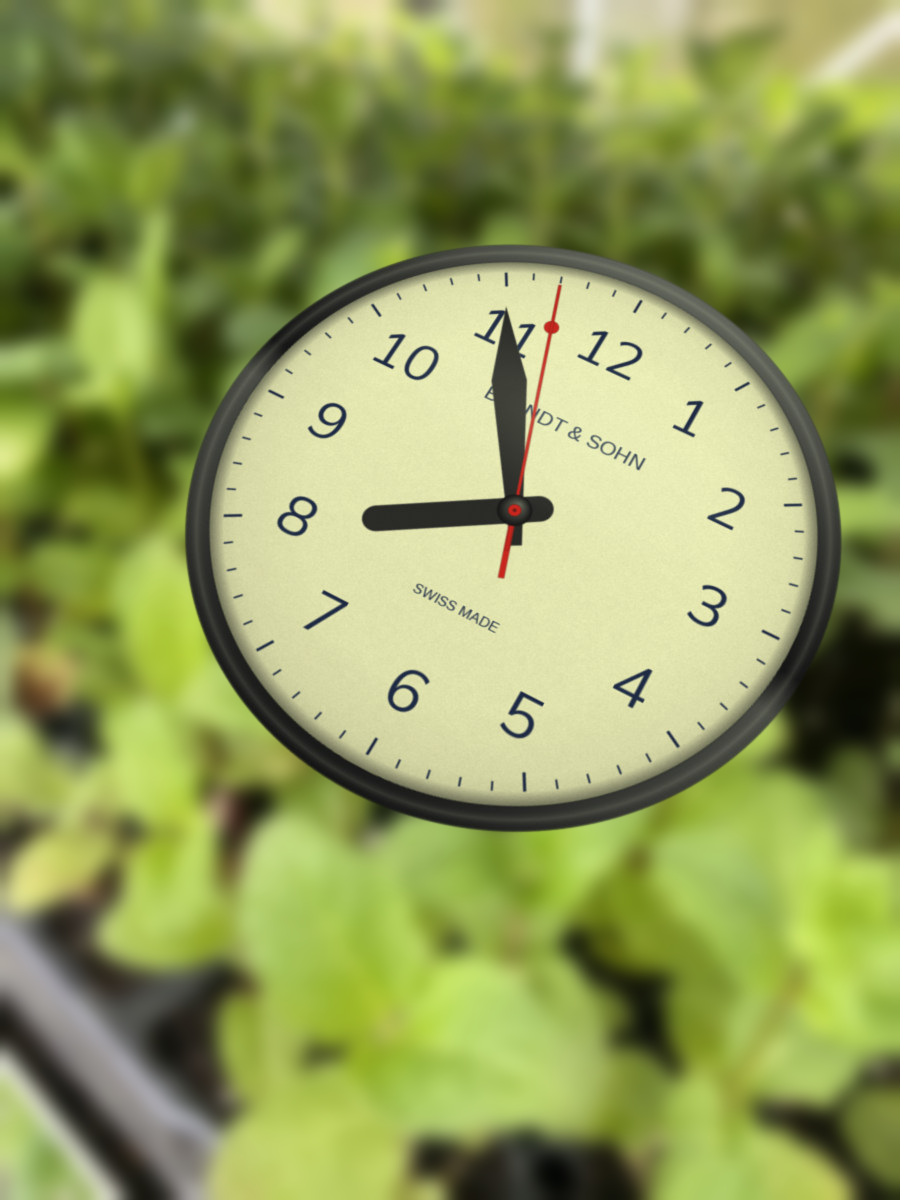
7,54,57
